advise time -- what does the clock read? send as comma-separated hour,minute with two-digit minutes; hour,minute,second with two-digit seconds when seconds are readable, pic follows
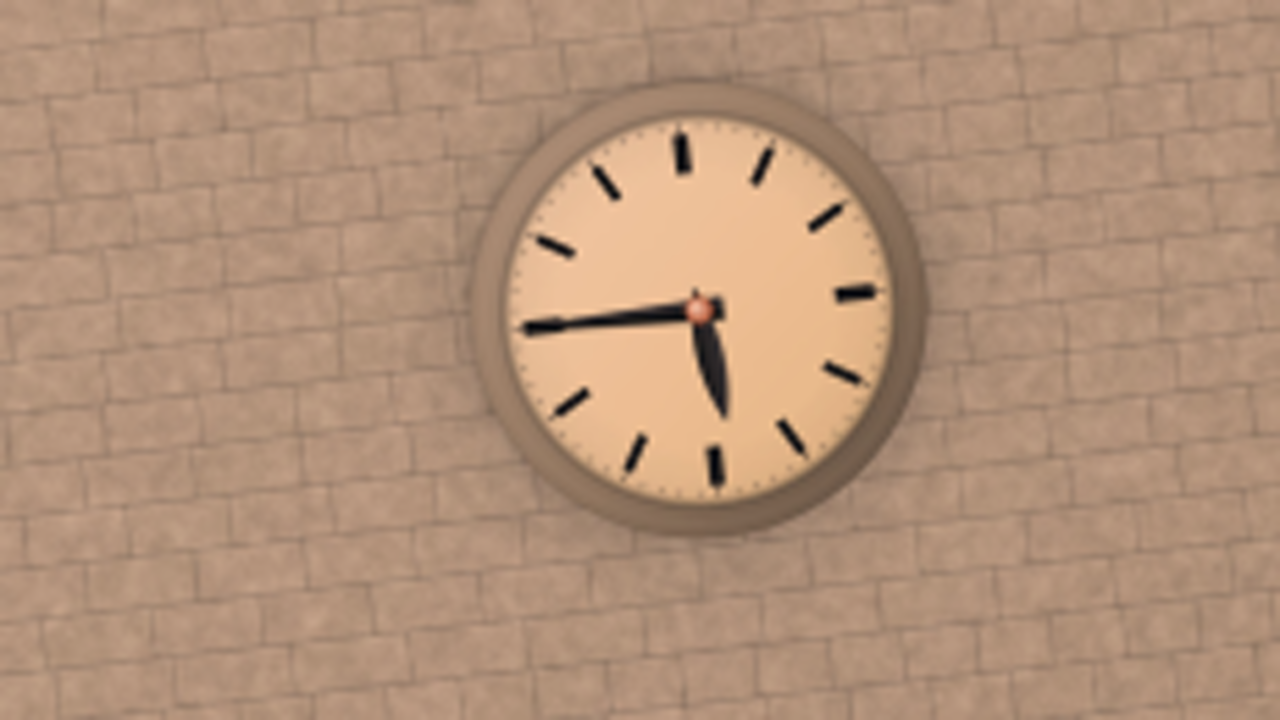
5,45
